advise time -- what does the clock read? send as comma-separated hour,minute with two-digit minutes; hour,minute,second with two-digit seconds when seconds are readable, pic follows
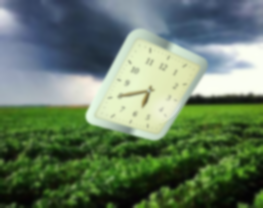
5,40
